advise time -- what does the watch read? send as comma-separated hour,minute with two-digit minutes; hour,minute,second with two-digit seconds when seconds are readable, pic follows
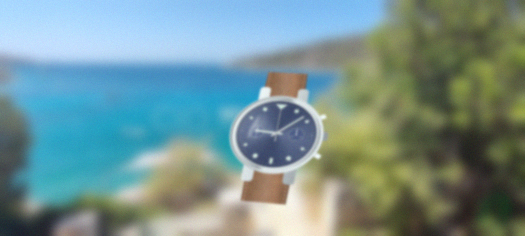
9,08
